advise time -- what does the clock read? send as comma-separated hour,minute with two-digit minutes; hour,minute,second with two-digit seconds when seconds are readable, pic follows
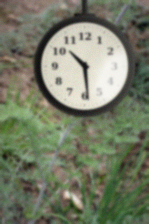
10,29
